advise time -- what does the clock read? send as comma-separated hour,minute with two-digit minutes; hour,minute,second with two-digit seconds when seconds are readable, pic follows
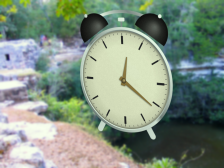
12,21
